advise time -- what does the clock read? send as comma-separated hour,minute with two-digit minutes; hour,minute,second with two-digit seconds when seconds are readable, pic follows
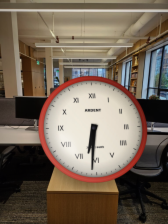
6,31
